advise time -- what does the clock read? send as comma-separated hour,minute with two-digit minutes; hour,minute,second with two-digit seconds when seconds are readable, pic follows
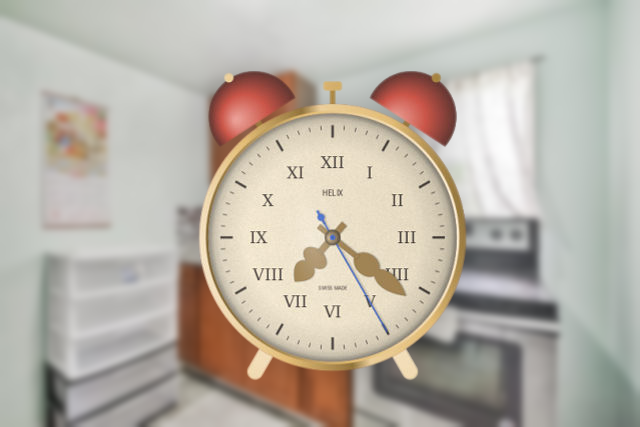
7,21,25
